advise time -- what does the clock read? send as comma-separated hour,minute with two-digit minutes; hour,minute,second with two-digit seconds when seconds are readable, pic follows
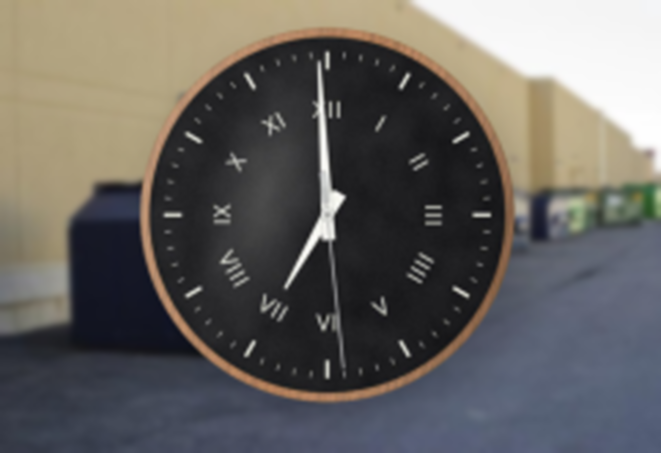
6,59,29
